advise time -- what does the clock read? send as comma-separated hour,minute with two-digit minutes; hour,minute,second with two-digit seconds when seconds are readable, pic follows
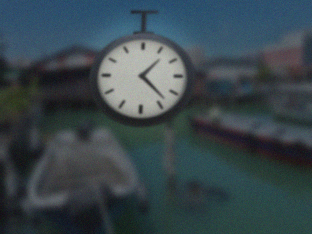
1,23
